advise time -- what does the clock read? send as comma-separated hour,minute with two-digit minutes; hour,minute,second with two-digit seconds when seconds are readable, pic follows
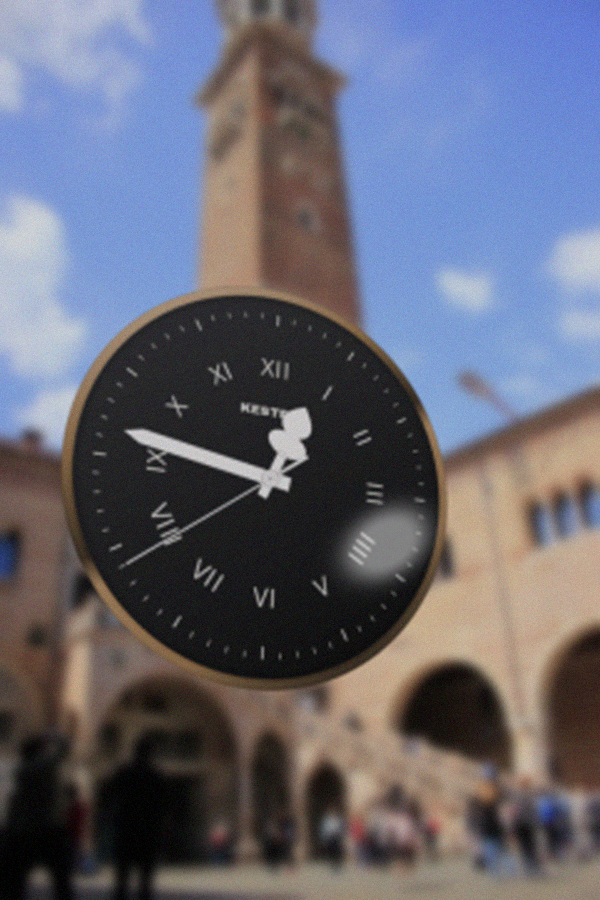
12,46,39
